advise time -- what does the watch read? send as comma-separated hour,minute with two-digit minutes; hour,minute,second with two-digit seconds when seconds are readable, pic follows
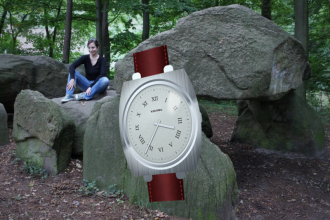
3,36
